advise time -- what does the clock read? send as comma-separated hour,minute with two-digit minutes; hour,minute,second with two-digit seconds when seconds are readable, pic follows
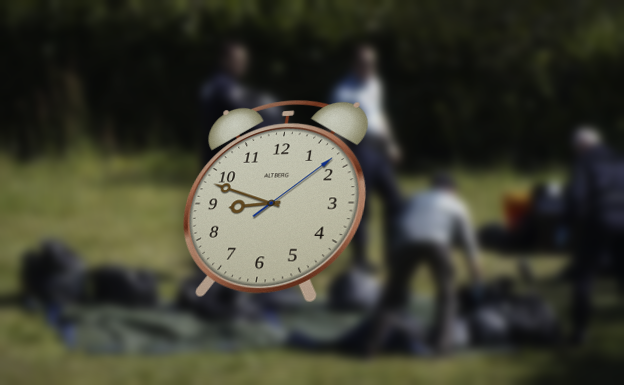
8,48,08
